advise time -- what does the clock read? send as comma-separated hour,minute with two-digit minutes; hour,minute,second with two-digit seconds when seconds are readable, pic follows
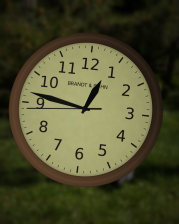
12,46,44
